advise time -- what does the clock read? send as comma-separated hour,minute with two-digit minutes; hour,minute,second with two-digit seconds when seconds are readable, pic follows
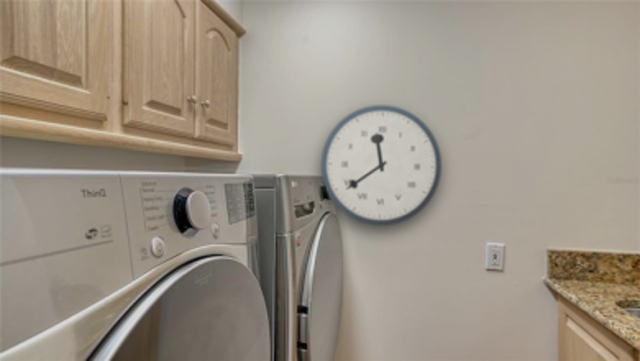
11,39
